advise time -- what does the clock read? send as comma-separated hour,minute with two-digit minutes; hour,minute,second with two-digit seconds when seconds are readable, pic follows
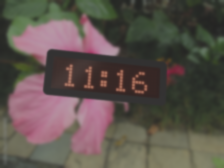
11,16
